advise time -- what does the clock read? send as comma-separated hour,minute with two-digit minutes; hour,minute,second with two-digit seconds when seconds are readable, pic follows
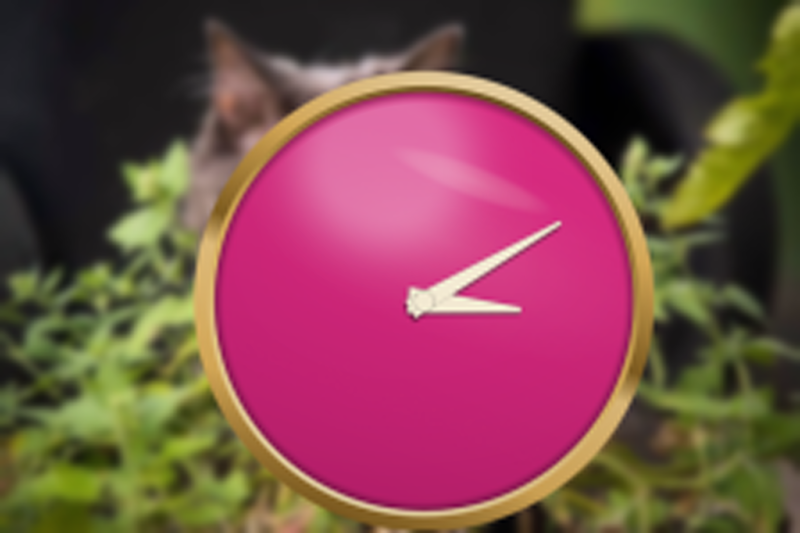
3,10
